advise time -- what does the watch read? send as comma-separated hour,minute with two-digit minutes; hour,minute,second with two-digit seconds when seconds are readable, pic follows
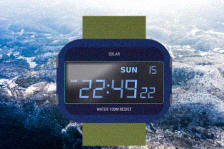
22,49,22
